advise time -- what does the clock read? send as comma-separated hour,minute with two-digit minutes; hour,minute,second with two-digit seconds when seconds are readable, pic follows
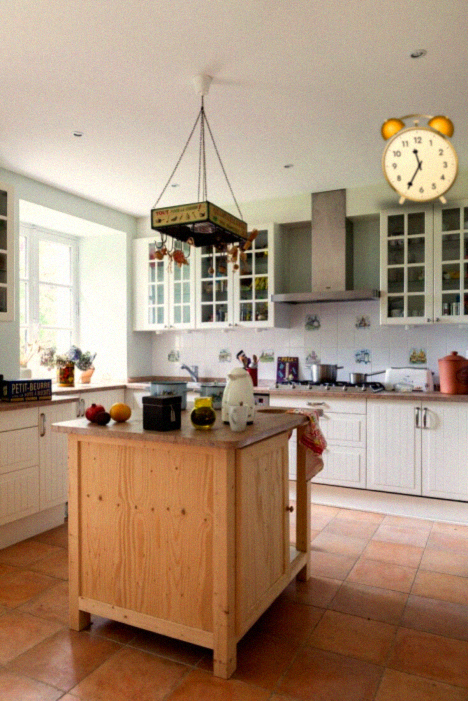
11,35
